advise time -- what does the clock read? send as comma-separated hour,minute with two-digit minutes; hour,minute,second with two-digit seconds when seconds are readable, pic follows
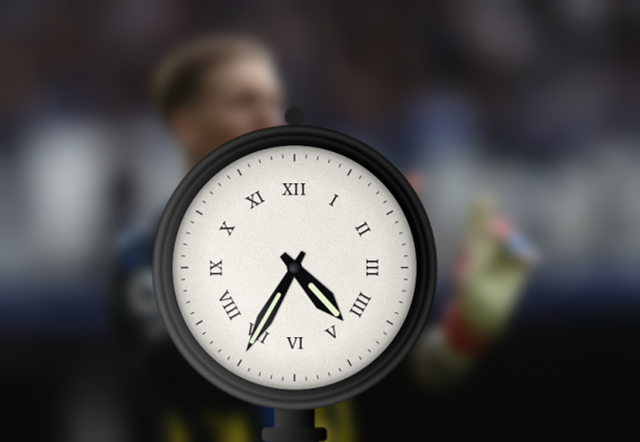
4,35
